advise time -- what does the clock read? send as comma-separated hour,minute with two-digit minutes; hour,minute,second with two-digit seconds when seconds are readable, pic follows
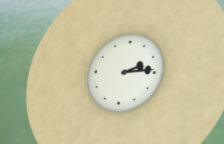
2,14
